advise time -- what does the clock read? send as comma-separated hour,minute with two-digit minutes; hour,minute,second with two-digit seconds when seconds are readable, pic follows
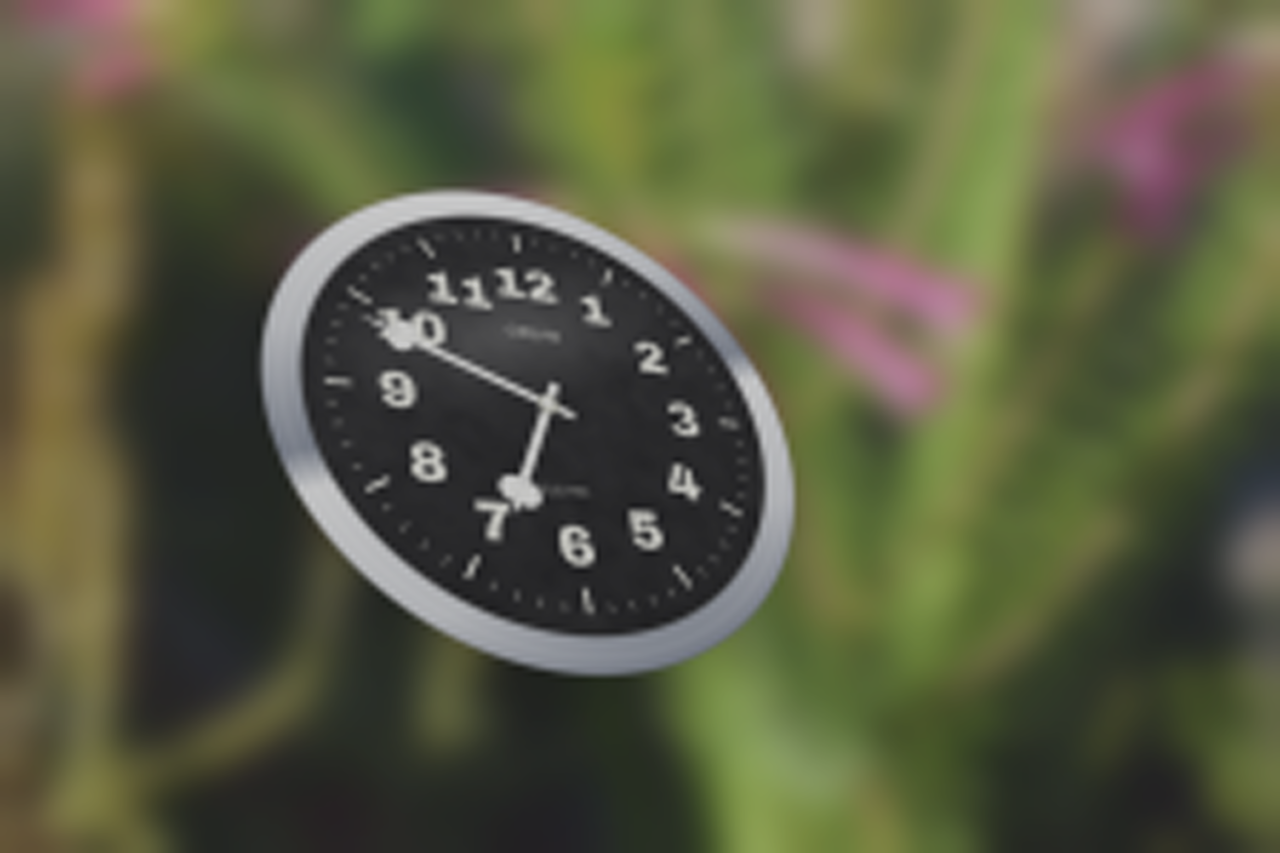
6,49
